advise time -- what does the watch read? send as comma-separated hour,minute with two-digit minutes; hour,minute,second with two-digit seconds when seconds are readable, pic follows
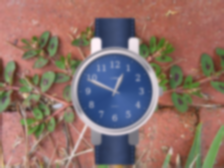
12,49
